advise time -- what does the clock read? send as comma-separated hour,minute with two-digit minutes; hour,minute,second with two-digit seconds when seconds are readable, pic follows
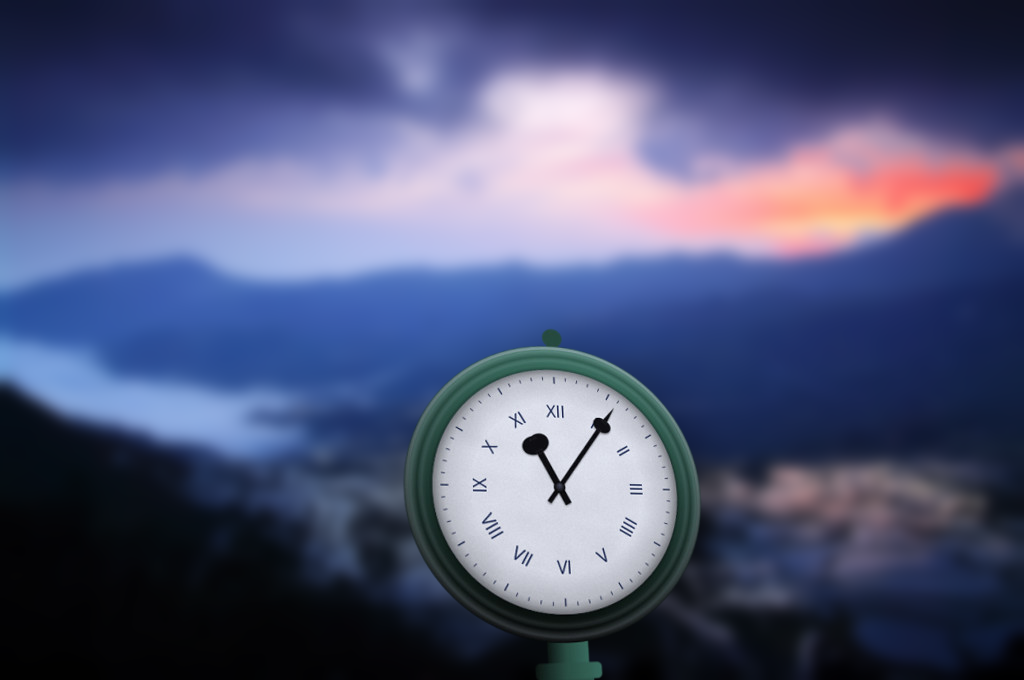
11,06
